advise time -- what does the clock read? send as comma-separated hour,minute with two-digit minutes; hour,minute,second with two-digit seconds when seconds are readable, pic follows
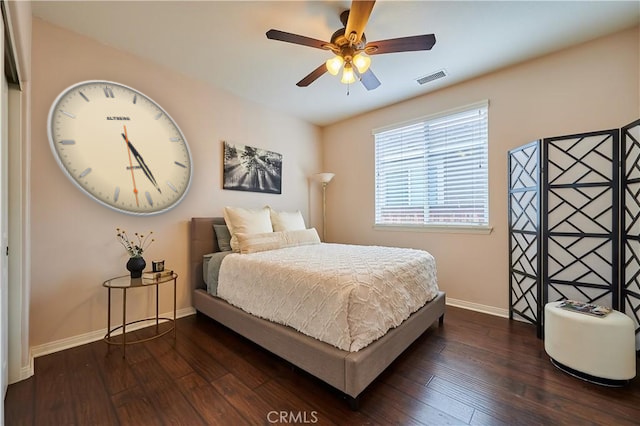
5,27,32
